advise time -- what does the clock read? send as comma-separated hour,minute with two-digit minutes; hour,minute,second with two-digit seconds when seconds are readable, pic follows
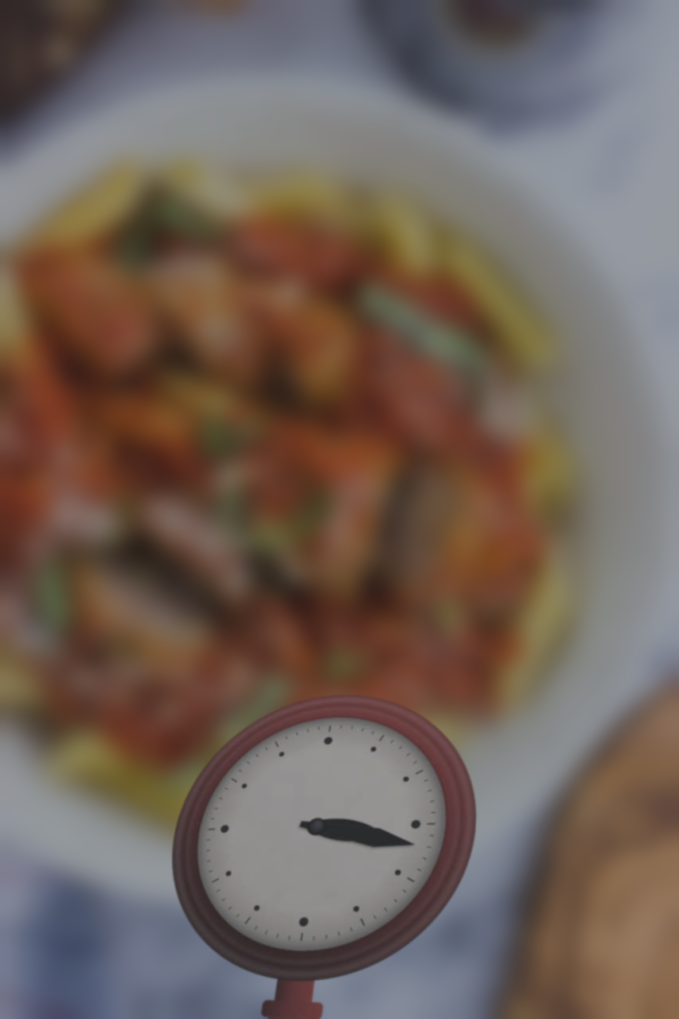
3,17
